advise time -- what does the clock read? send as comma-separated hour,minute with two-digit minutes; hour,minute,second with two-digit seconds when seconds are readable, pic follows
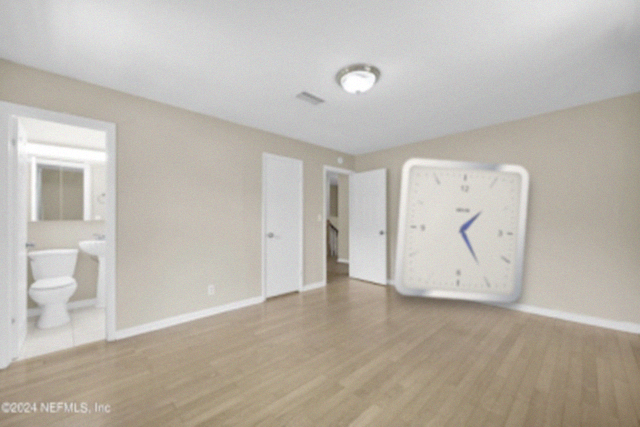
1,25
